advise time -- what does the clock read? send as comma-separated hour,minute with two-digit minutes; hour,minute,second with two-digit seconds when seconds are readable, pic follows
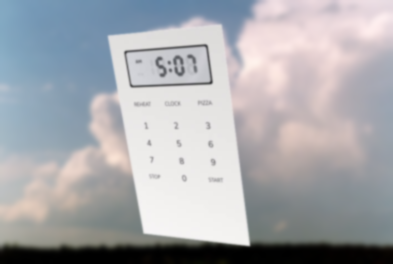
5,07
